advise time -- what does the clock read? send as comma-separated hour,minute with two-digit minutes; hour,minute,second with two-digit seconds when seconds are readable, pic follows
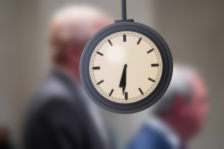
6,31
